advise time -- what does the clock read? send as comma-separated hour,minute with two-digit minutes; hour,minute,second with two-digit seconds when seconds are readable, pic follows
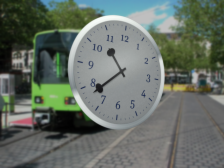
10,38
